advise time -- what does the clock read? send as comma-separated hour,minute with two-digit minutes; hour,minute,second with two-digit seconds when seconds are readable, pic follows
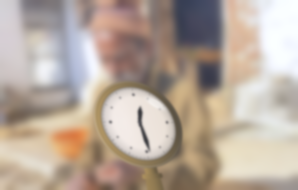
12,29
